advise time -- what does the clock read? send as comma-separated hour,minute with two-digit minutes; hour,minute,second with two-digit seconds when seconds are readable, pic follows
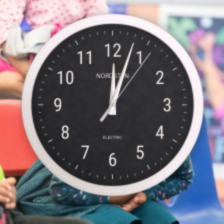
12,03,06
